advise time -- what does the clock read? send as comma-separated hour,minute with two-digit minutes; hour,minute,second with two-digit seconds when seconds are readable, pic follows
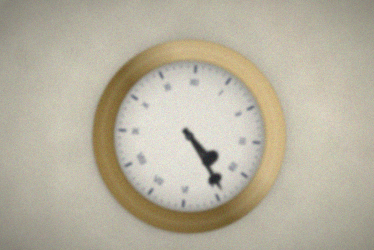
4,24
